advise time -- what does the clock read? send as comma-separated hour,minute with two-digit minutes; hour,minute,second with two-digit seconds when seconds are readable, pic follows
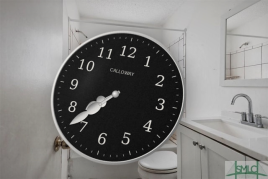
7,37
